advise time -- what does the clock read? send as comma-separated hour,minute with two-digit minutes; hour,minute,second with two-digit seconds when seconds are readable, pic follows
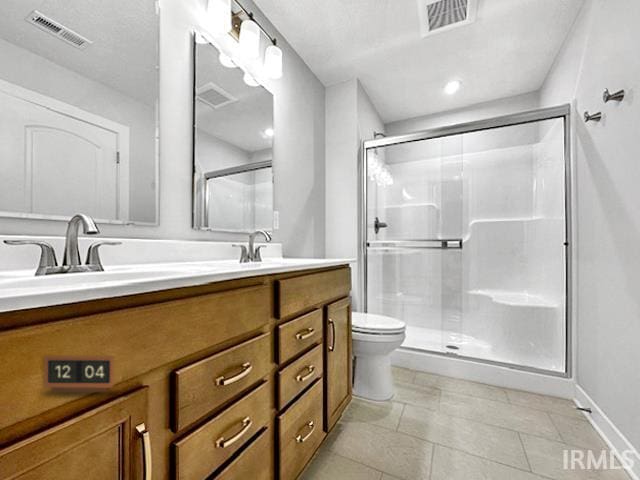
12,04
